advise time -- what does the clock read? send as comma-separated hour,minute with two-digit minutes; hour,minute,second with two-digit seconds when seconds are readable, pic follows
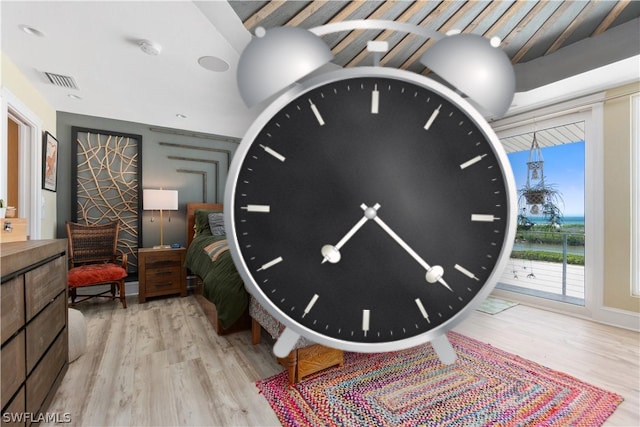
7,22
